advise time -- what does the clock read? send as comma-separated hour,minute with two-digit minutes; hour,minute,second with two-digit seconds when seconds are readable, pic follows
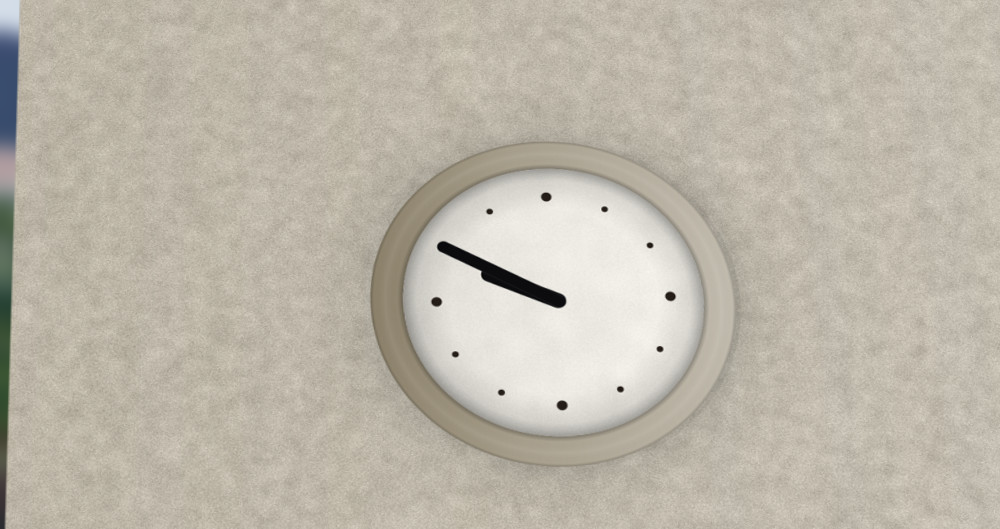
9,50
